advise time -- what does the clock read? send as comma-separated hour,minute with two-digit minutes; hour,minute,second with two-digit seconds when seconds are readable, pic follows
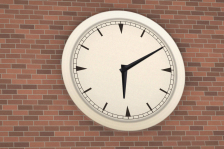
6,10
